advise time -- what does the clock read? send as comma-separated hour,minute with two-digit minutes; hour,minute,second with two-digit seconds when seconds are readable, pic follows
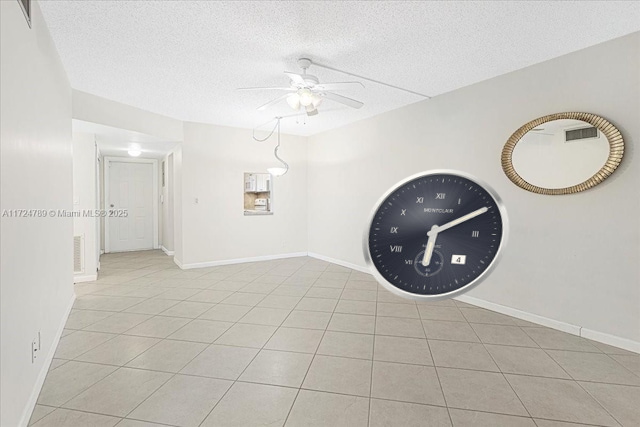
6,10
